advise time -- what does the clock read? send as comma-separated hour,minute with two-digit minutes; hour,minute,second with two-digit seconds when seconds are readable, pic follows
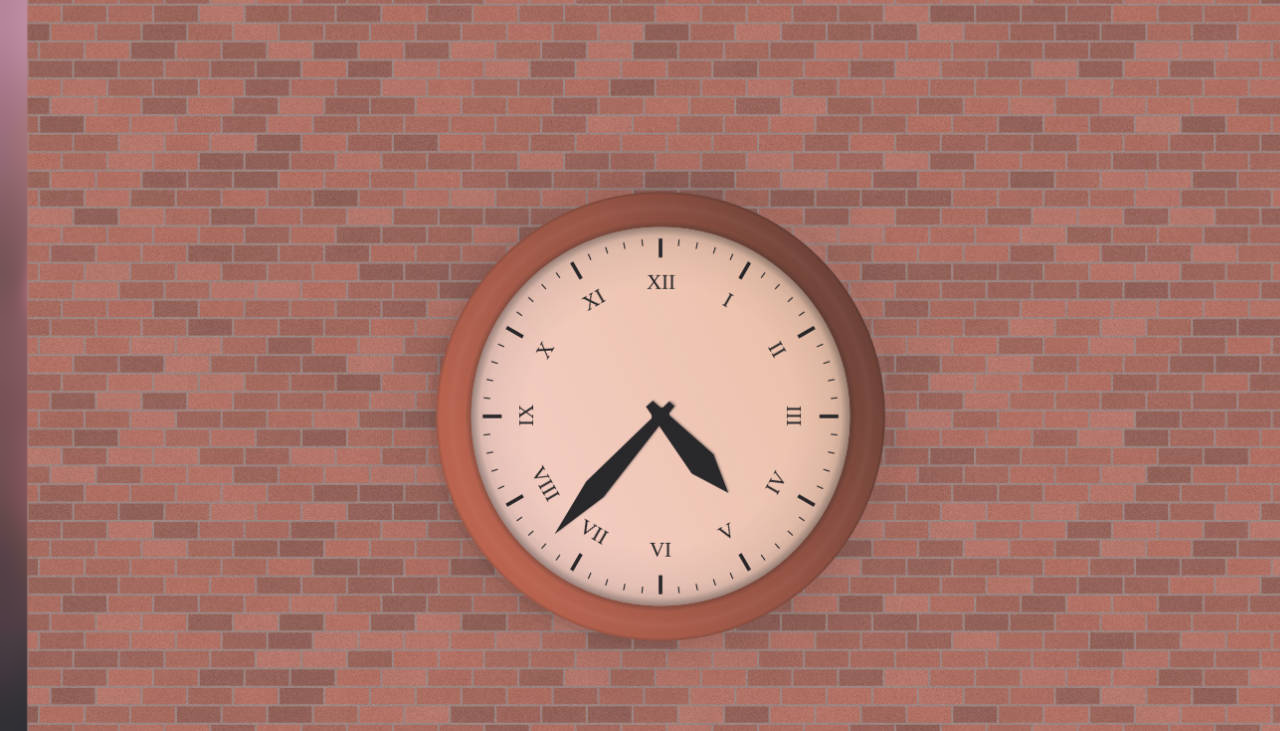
4,37
